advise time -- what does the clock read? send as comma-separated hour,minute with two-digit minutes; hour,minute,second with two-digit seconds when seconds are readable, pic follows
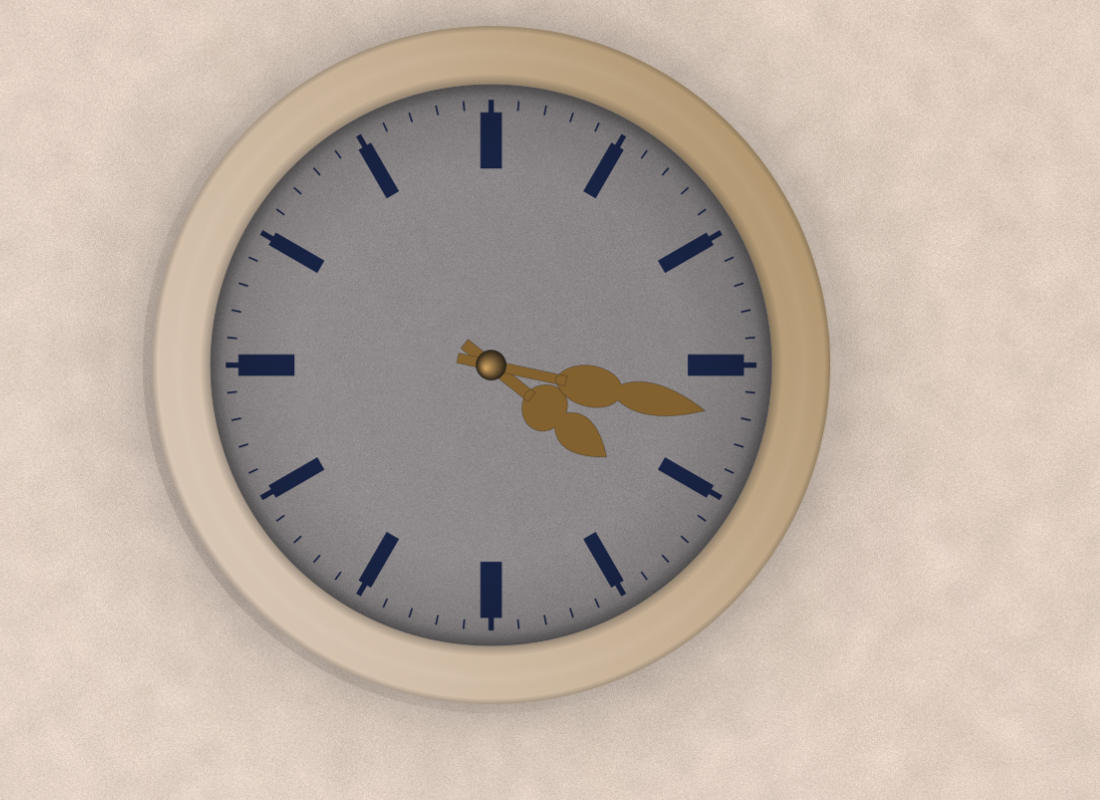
4,17
